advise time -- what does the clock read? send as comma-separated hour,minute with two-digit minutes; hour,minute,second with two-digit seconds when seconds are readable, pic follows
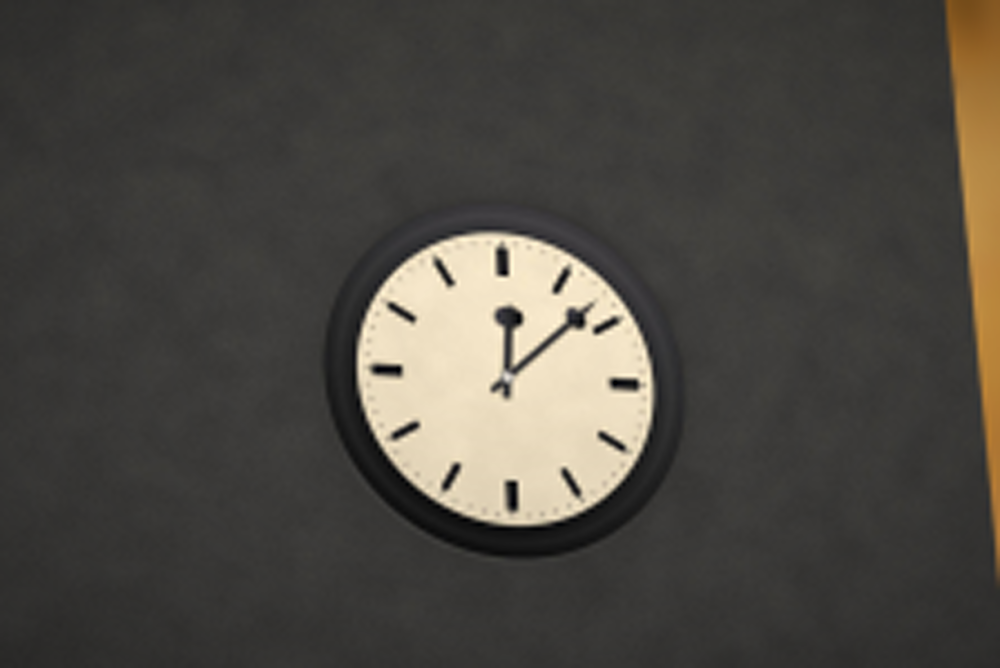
12,08
